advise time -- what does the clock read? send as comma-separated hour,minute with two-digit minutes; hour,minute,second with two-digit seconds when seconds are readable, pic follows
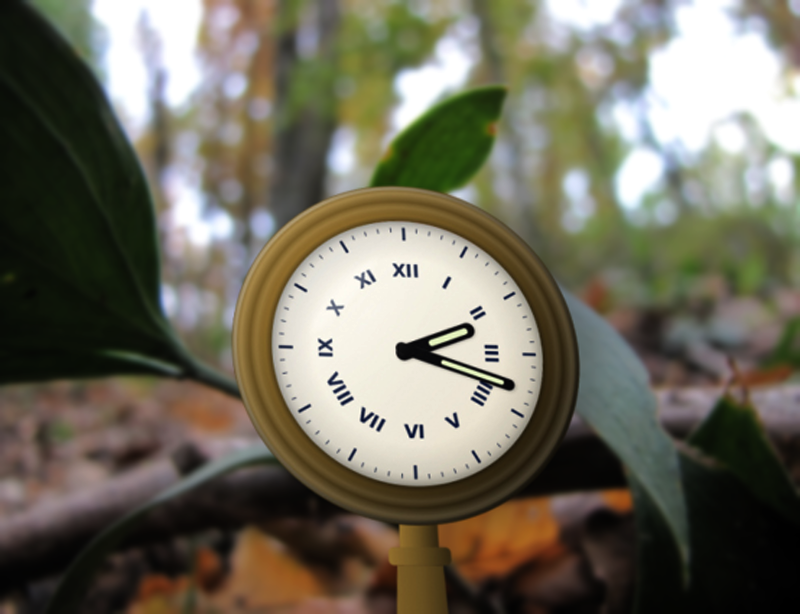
2,18
